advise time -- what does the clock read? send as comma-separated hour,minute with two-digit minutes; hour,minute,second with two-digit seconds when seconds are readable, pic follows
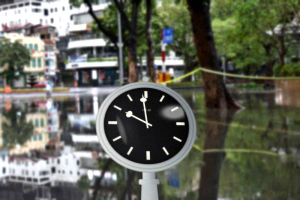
9,59
